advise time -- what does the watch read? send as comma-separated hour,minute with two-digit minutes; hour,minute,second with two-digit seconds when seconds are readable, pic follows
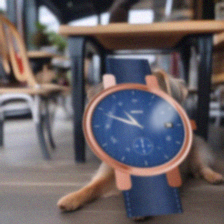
10,49
